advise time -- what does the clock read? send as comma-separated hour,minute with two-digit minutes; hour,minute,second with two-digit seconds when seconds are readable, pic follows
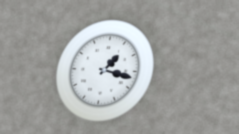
1,17
